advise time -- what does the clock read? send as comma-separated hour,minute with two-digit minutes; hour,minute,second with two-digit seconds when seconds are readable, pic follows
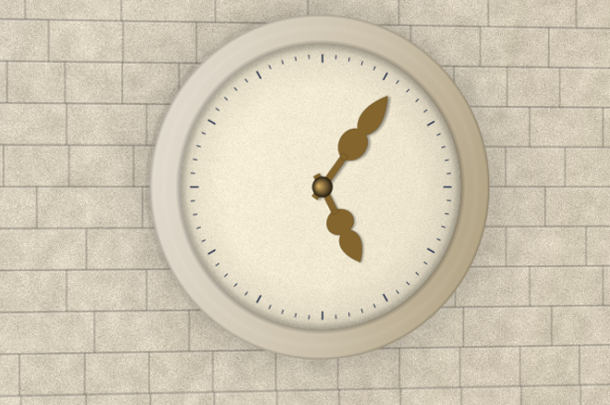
5,06
